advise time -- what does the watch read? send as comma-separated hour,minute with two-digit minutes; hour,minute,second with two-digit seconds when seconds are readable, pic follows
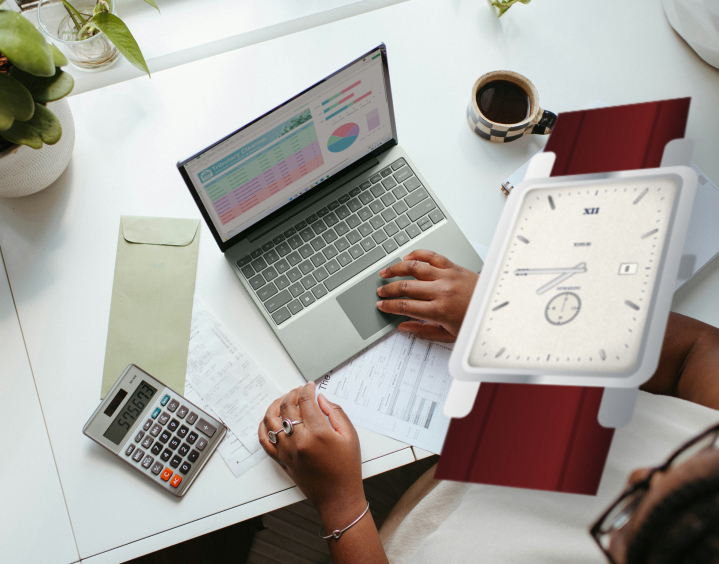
7,45
